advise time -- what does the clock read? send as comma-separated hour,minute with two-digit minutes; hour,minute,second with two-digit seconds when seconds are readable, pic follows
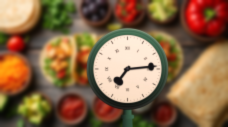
7,14
